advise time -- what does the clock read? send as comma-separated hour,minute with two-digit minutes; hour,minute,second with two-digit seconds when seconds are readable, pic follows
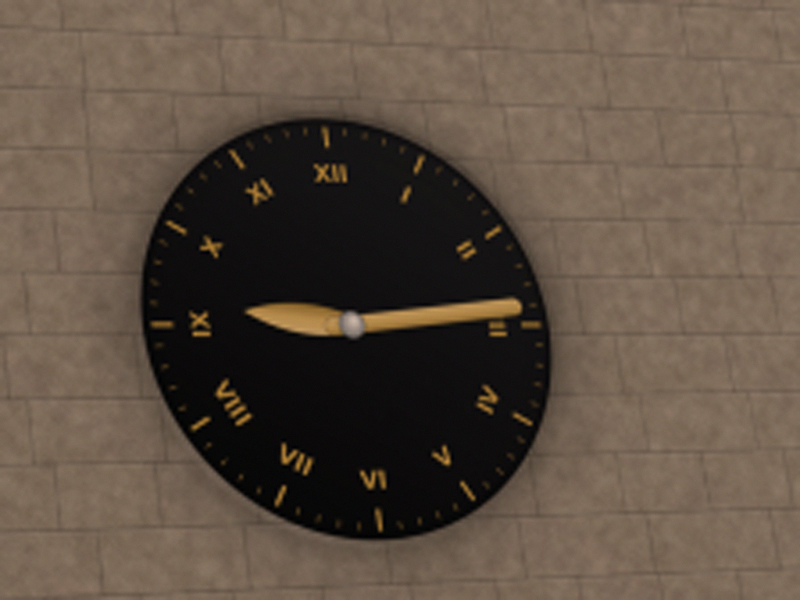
9,14
